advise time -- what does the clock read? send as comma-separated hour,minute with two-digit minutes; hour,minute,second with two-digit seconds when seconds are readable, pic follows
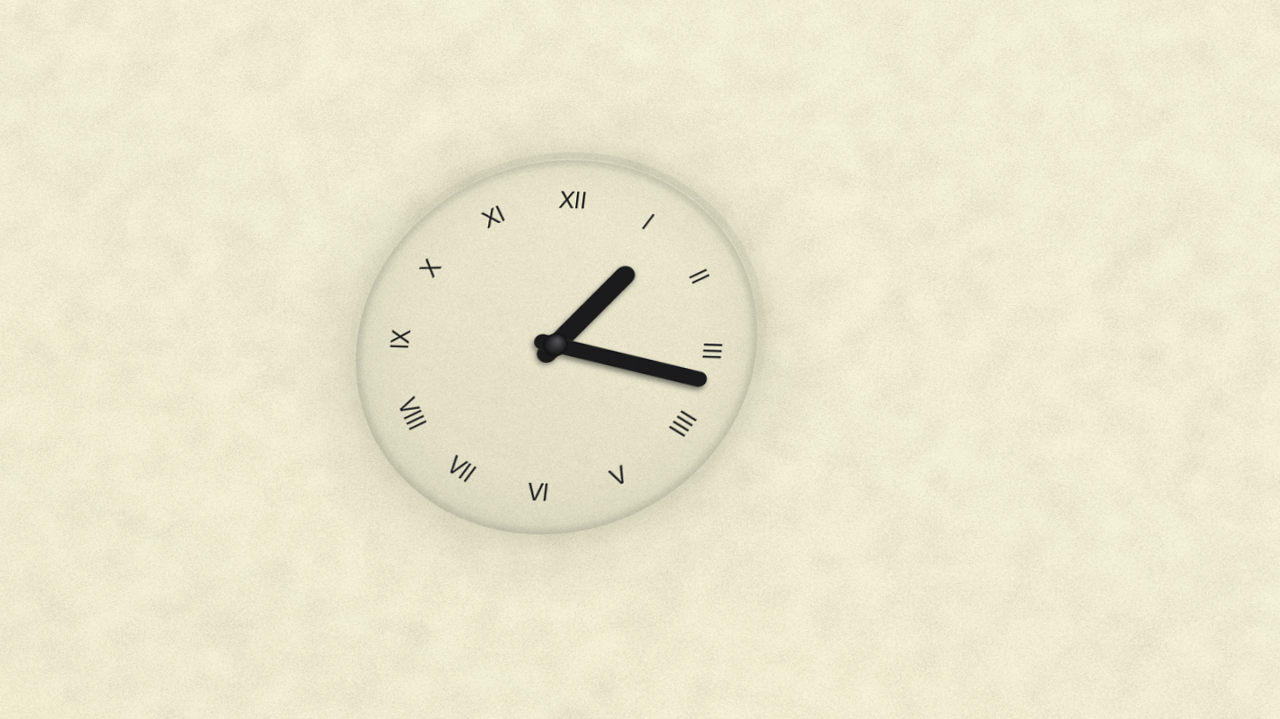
1,17
